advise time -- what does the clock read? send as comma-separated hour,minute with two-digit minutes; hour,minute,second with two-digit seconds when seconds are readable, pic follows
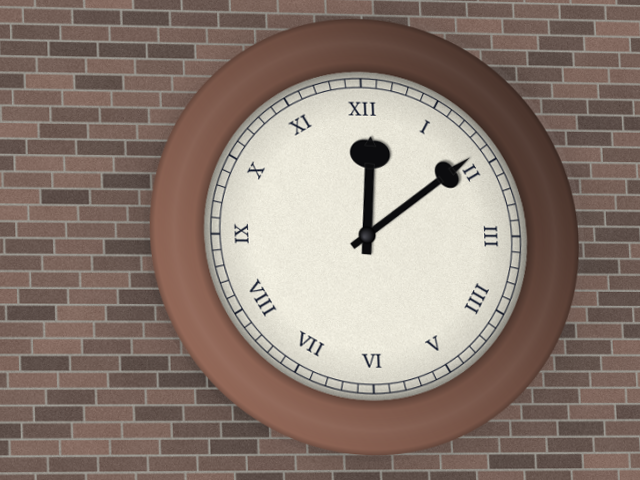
12,09
